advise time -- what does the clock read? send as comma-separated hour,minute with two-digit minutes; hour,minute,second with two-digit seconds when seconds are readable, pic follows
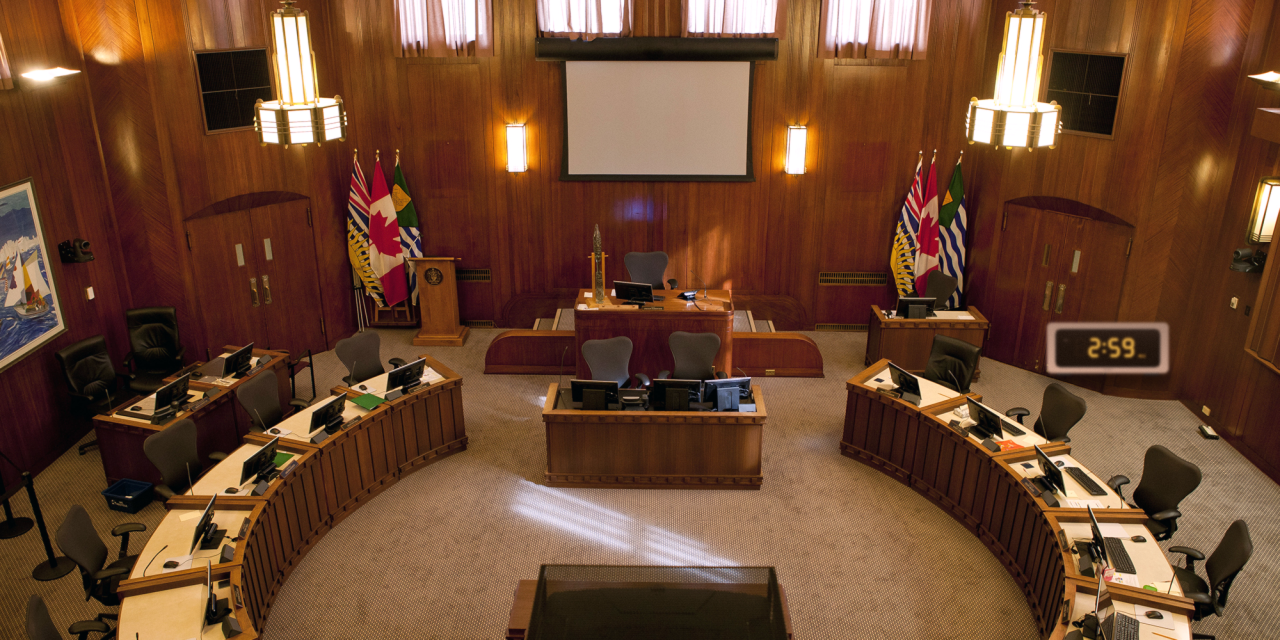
2,59
